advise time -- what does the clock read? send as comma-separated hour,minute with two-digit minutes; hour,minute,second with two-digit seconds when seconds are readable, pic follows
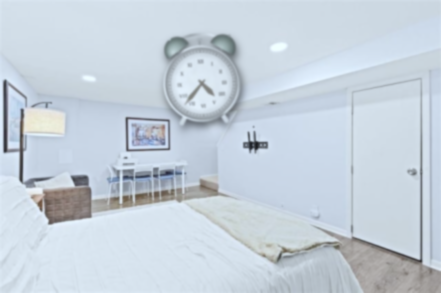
4,37
